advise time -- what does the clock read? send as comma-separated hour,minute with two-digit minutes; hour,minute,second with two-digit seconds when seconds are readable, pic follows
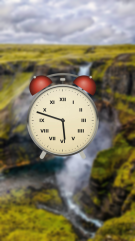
5,48
